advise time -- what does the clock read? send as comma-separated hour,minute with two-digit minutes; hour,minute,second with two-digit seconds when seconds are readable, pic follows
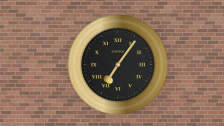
7,06
